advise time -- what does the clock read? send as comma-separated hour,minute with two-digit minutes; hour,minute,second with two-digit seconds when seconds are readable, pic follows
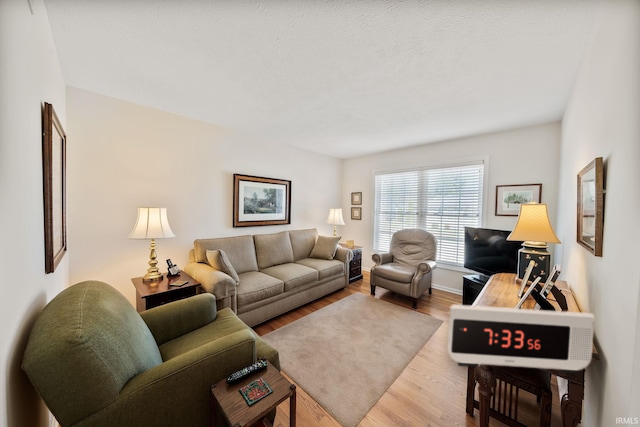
7,33,56
